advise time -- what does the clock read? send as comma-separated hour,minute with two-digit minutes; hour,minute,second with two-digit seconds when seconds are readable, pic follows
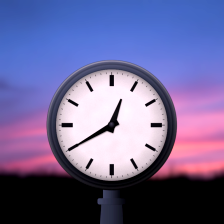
12,40
